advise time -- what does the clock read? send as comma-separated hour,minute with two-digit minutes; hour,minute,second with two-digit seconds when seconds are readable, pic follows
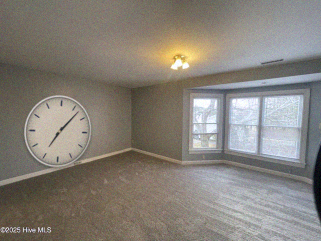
7,07
